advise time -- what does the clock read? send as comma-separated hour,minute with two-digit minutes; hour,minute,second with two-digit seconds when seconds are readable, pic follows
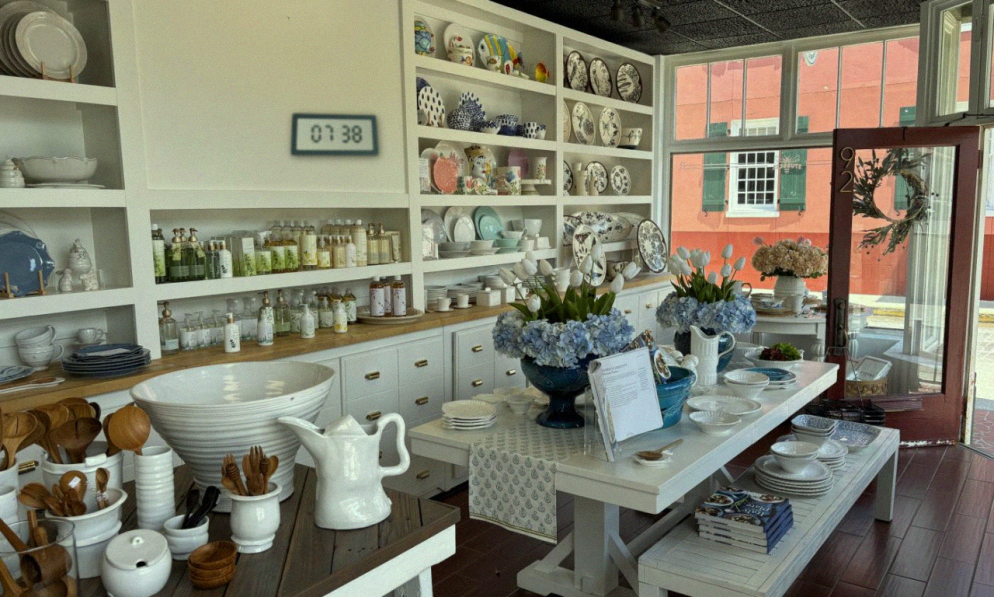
7,38
